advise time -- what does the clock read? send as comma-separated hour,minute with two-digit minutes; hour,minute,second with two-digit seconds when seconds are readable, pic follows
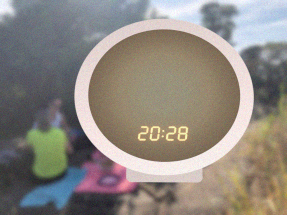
20,28
